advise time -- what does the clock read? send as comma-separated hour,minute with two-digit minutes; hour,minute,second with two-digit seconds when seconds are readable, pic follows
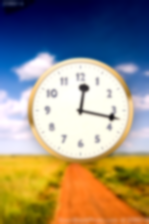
12,17
